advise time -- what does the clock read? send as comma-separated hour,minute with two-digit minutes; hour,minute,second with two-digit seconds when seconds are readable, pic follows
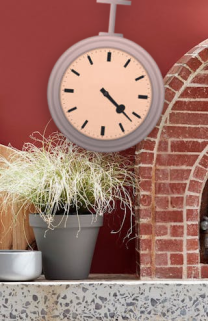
4,22
